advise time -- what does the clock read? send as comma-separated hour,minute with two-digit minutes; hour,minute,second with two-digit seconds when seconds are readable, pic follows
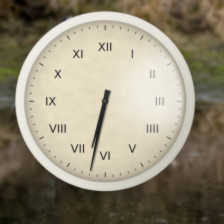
6,32
